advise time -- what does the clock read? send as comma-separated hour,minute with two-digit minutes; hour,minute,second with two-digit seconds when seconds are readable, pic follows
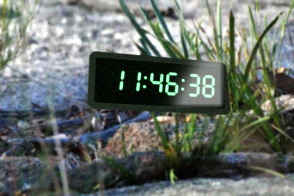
11,46,38
